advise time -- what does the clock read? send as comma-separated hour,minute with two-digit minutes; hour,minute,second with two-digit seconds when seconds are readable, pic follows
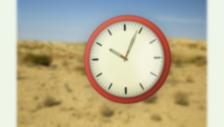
10,04
